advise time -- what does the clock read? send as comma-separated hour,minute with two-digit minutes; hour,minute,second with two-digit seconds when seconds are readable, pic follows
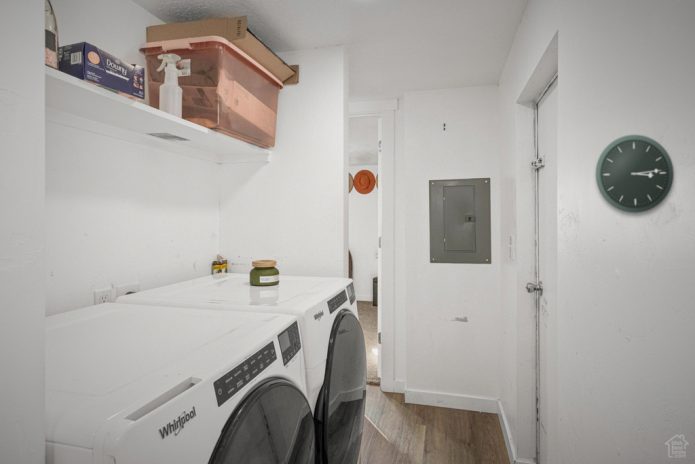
3,14
